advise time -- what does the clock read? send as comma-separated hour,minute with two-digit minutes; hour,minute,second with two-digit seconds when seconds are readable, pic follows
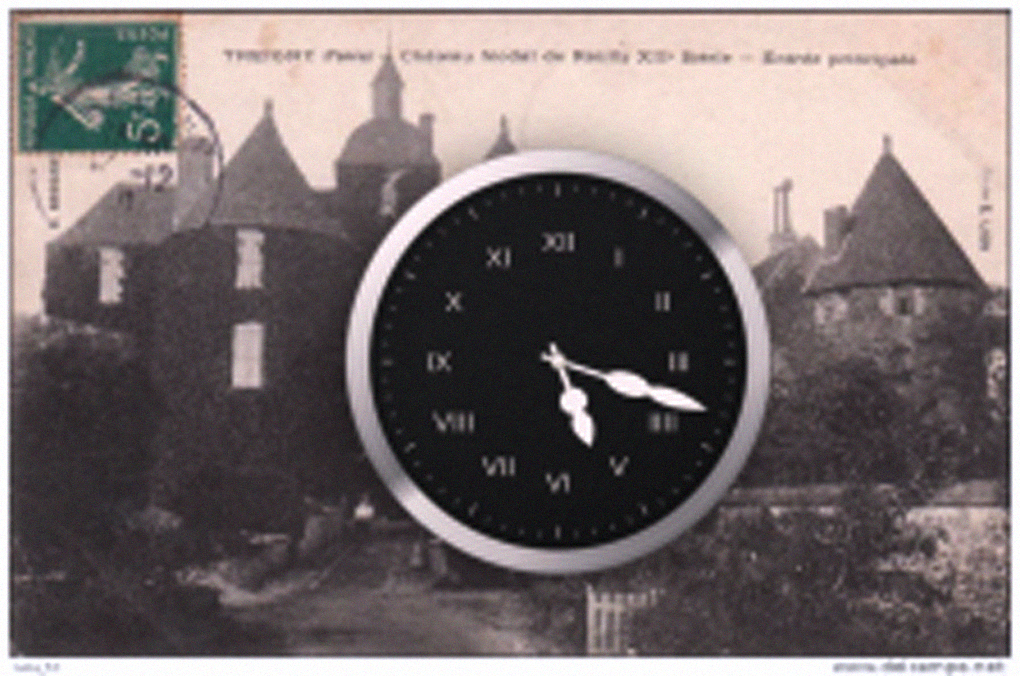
5,18
